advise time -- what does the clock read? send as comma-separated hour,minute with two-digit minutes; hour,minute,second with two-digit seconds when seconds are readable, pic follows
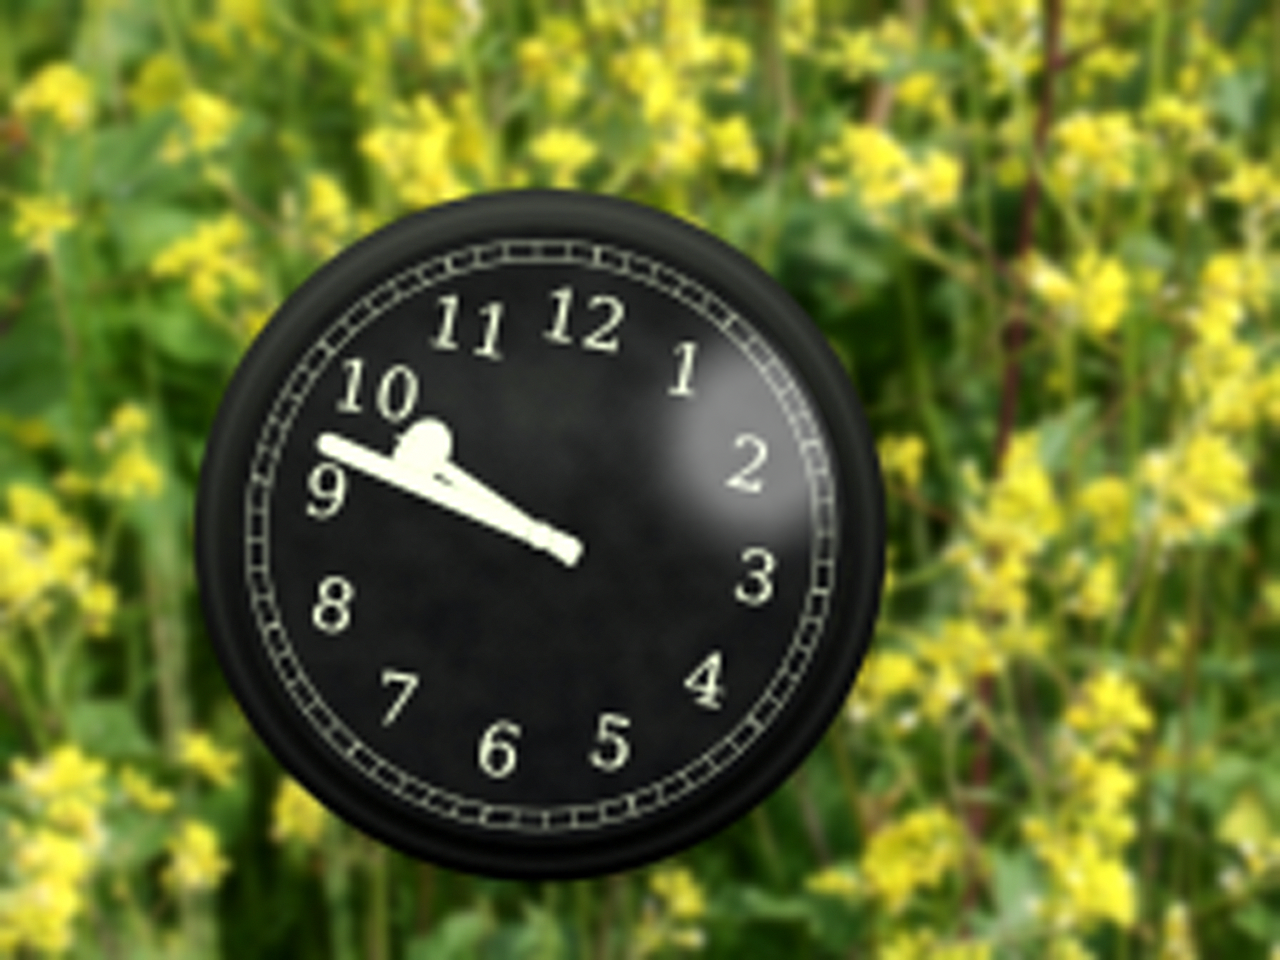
9,47
